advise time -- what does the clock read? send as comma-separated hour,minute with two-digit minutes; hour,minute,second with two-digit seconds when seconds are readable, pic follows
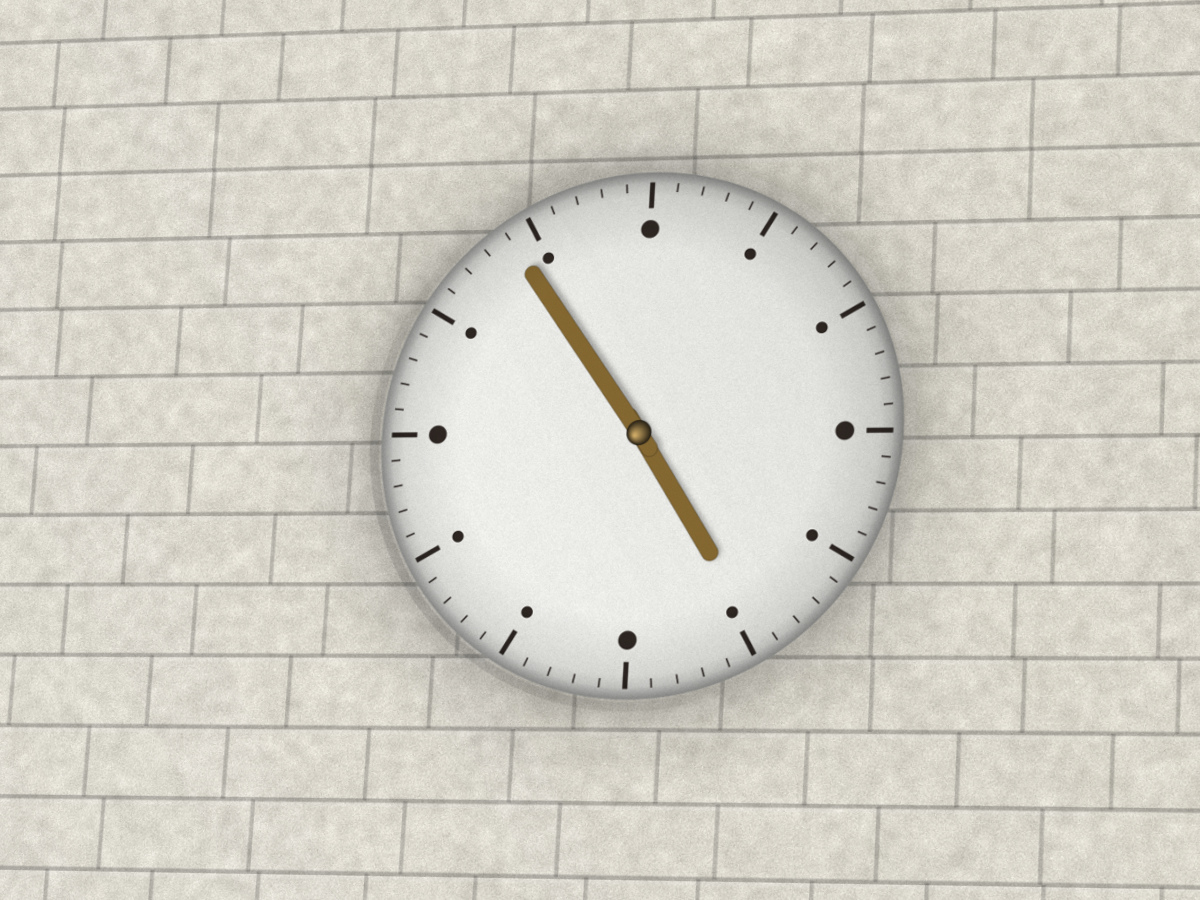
4,54
